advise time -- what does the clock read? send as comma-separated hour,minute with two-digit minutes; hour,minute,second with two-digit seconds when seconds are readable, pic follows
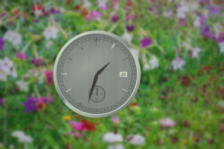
1,33
